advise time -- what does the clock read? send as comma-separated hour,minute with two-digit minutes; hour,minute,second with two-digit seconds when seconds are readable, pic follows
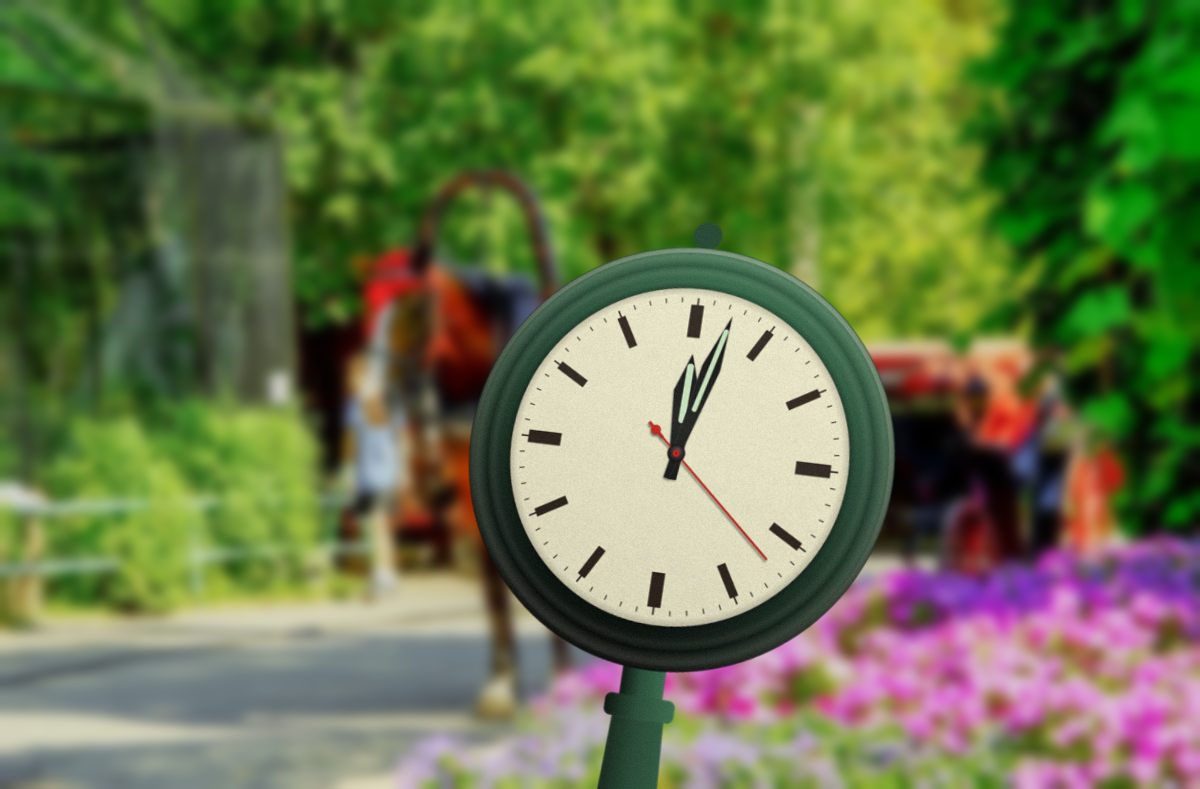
12,02,22
